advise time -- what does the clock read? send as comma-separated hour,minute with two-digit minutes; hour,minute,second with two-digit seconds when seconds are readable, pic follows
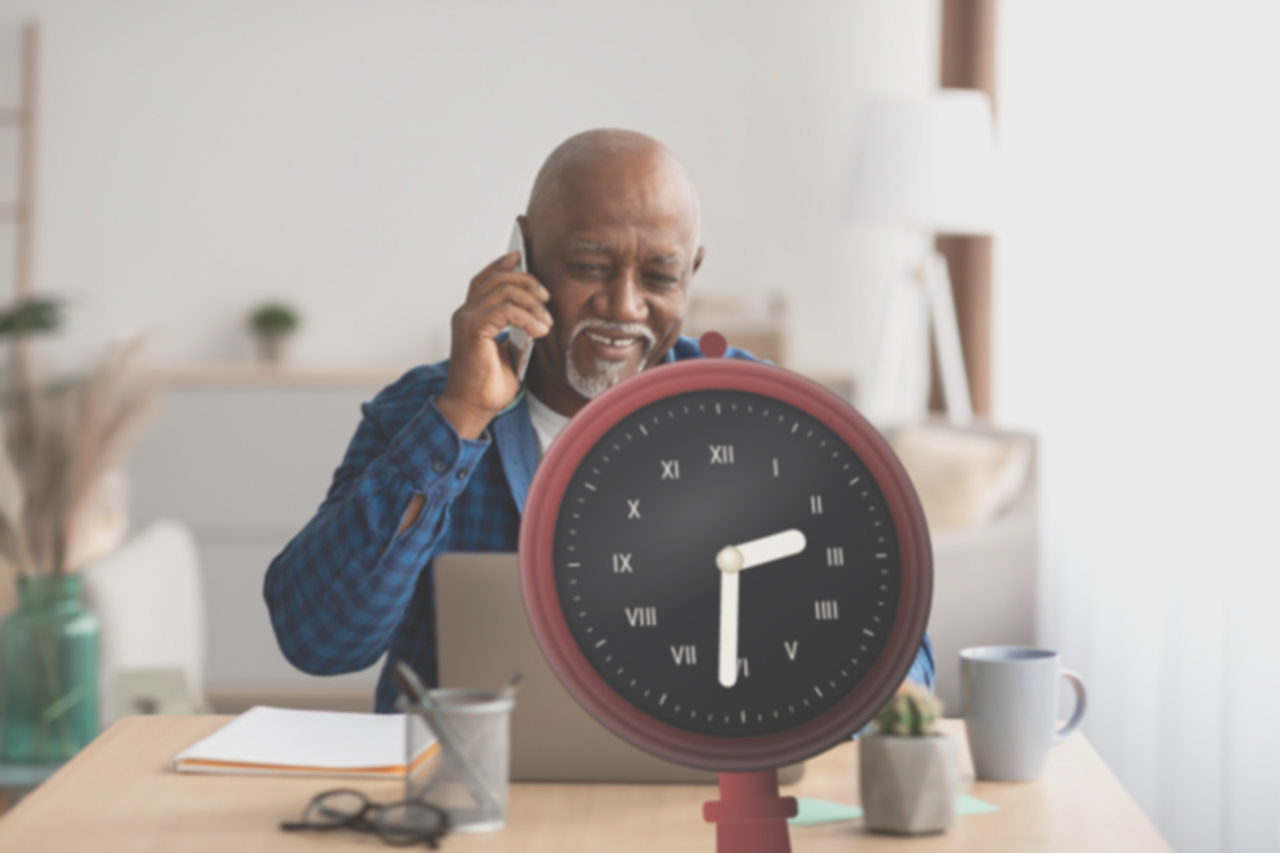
2,31
